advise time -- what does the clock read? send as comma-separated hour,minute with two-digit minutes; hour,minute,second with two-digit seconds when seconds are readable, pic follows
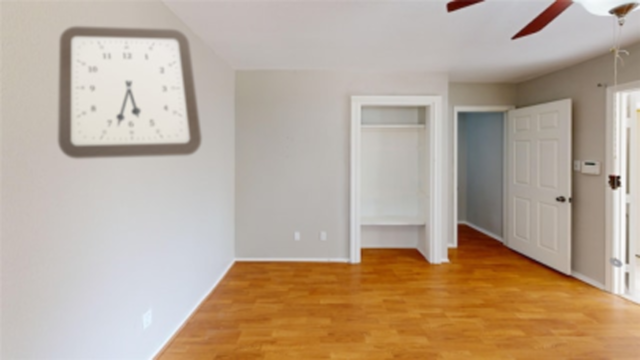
5,33
